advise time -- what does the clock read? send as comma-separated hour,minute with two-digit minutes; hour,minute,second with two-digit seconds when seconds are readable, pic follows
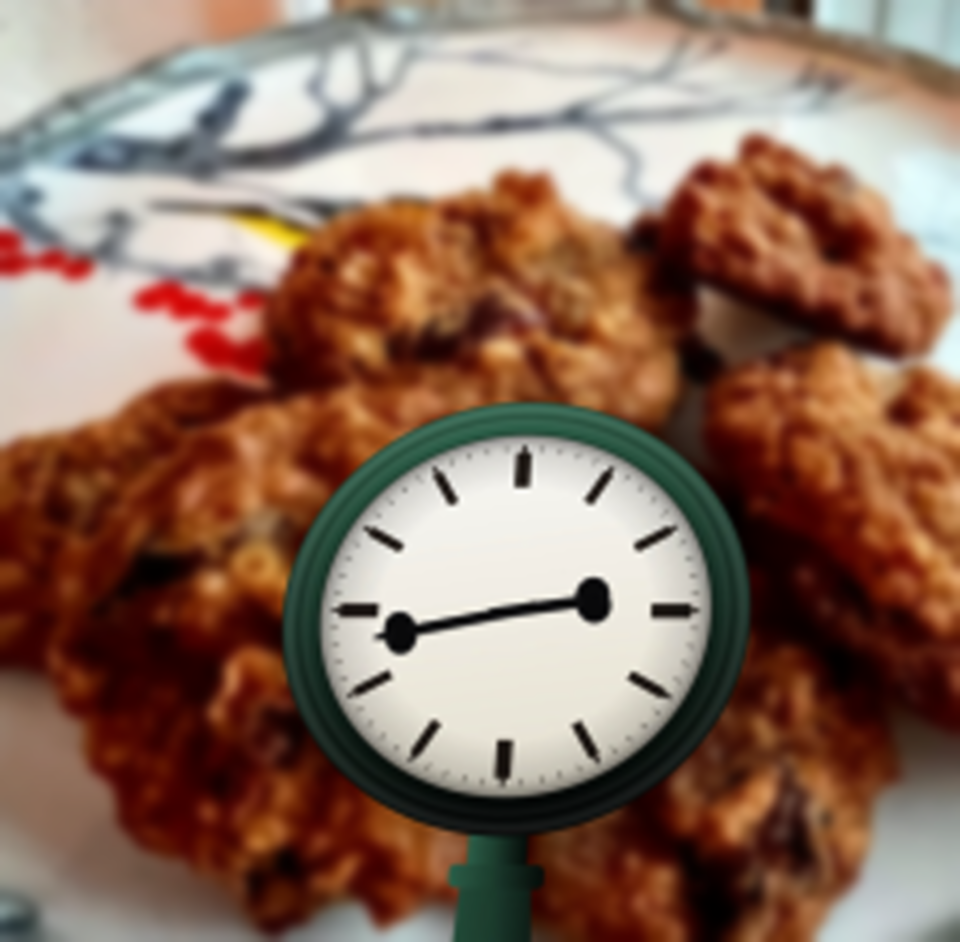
2,43
